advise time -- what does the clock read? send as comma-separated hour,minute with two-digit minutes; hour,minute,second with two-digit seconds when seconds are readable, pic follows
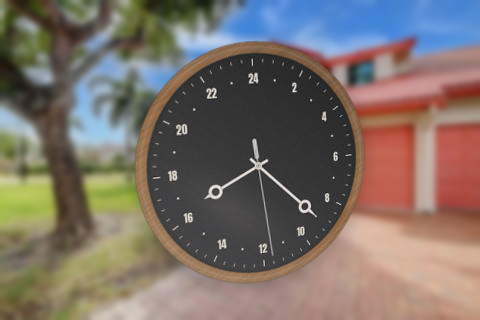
16,22,29
